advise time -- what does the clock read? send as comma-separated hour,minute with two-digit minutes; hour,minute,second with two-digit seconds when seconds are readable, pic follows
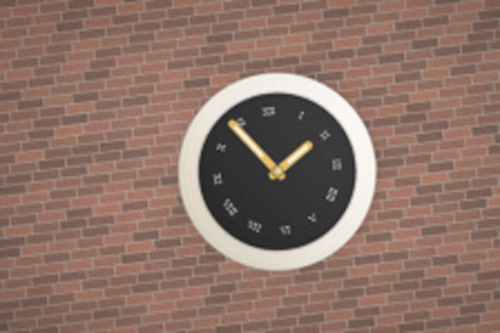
1,54
